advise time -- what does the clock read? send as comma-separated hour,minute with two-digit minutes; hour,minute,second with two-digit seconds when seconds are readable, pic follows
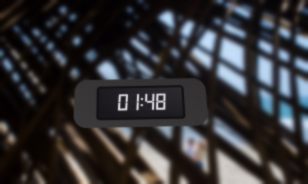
1,48
